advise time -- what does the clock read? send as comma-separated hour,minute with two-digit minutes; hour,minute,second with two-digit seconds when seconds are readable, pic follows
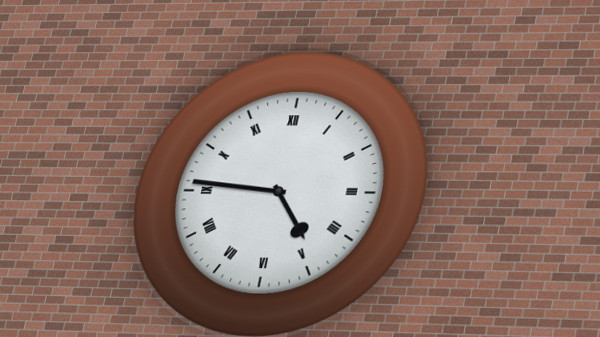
4,46
